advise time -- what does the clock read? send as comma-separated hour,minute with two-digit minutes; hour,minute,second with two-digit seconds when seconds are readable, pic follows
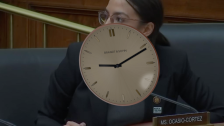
9,11
